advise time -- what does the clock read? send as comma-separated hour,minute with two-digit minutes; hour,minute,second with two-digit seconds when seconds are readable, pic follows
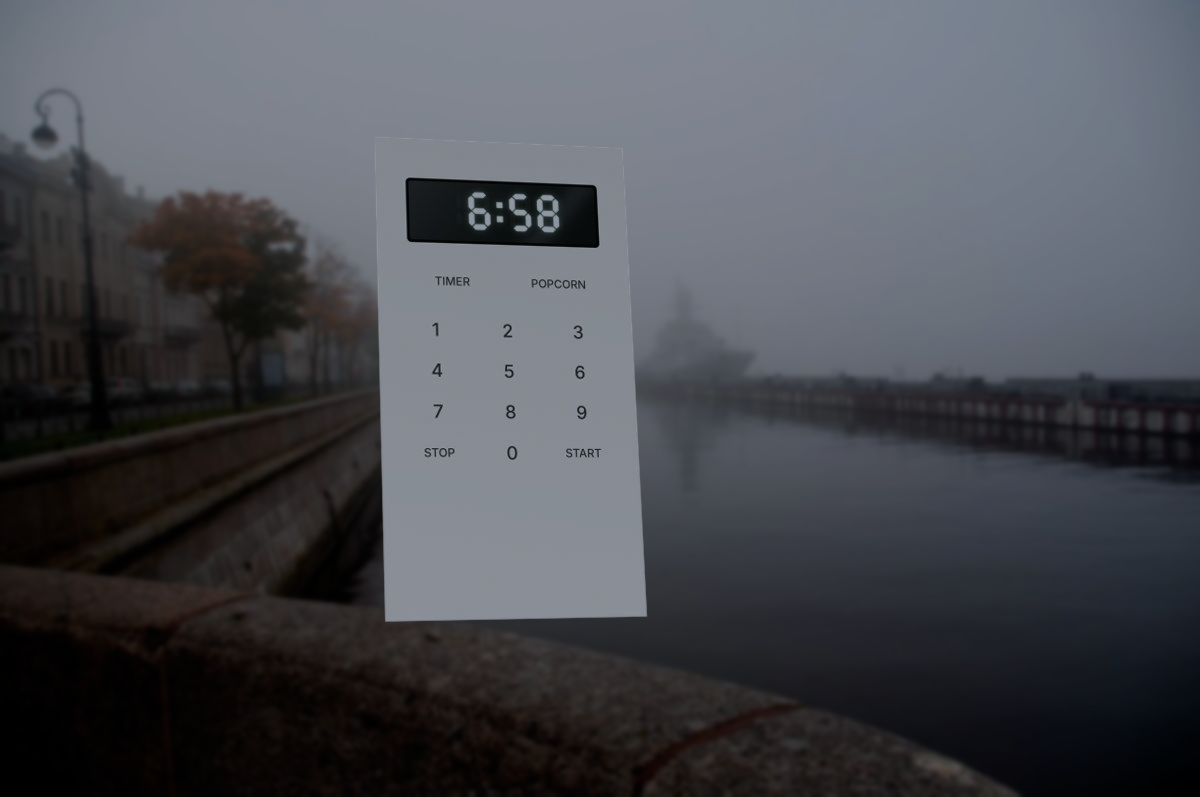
6,58
